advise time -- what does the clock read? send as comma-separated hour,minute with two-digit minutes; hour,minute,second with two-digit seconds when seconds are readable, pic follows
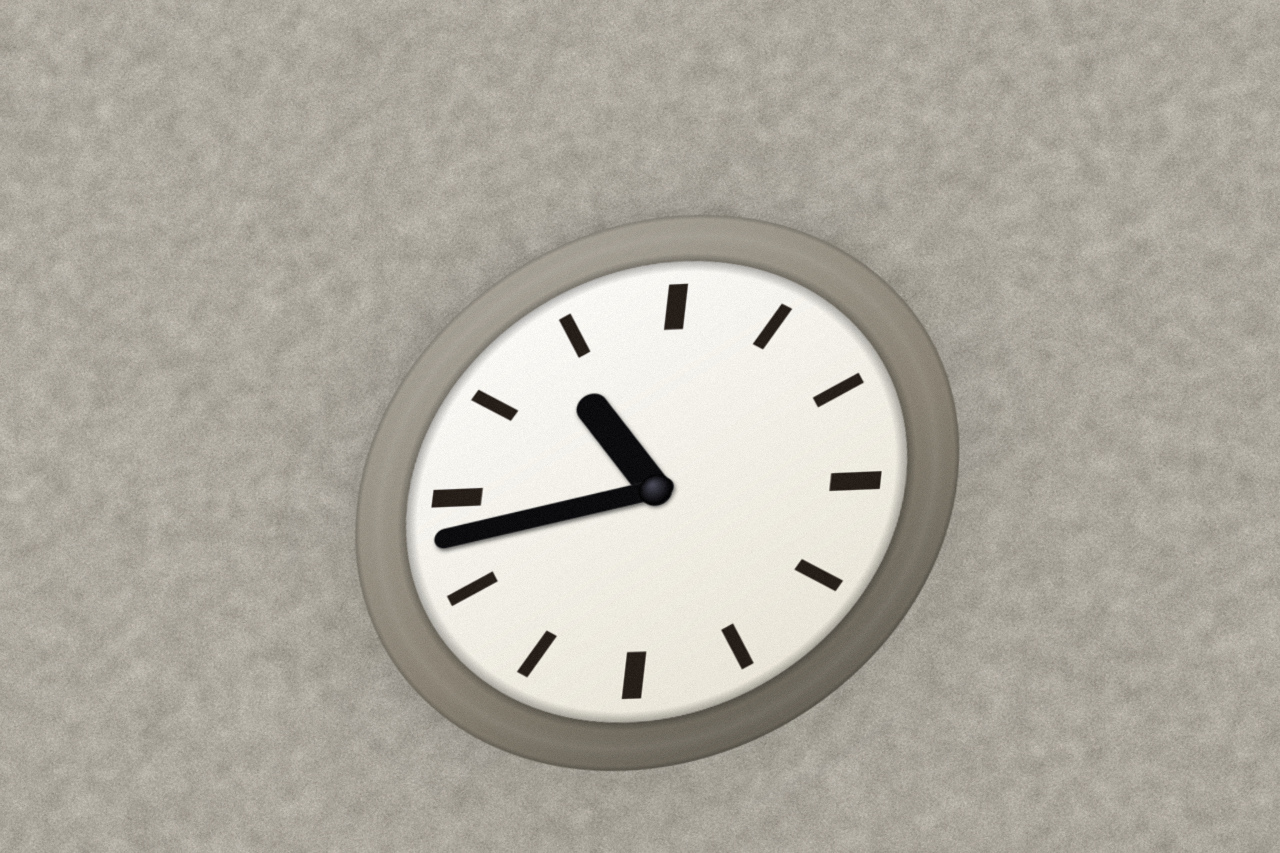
10,43
